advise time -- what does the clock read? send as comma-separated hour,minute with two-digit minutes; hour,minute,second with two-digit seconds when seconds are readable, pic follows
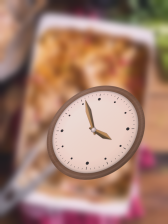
3,56
